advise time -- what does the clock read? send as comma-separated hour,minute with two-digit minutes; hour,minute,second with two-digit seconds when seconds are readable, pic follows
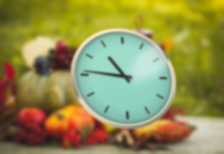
10,46
